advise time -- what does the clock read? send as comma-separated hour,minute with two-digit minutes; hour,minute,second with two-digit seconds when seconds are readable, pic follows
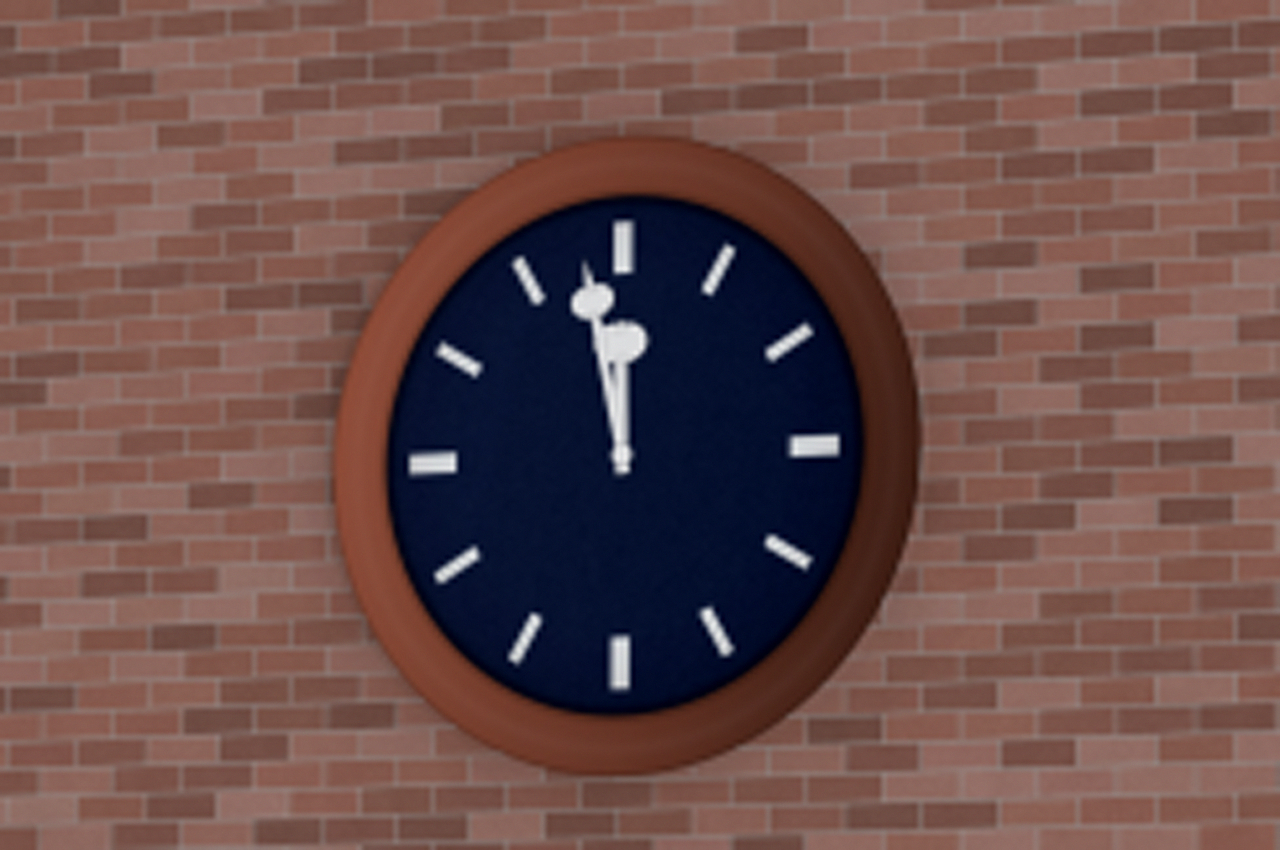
11,58
